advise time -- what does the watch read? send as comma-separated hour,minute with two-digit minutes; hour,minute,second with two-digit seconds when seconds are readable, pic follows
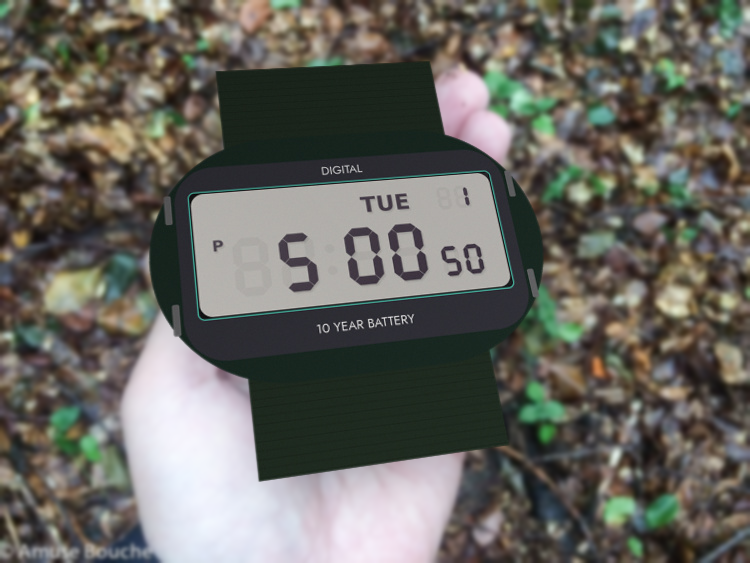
5,00,50
